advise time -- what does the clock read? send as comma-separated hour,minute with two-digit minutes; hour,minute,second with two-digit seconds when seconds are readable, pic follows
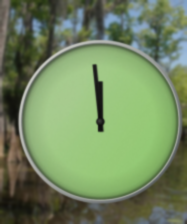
11,59
